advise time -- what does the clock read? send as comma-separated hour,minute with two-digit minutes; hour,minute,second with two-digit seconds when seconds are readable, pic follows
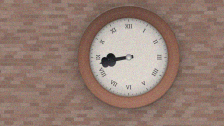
8,43
